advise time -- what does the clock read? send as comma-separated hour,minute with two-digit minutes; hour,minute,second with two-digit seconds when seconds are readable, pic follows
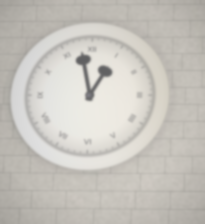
12,58
